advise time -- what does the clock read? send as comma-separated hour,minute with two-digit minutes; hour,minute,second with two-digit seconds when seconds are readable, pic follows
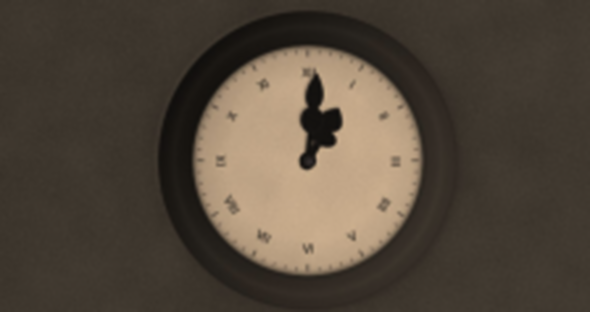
1,01
